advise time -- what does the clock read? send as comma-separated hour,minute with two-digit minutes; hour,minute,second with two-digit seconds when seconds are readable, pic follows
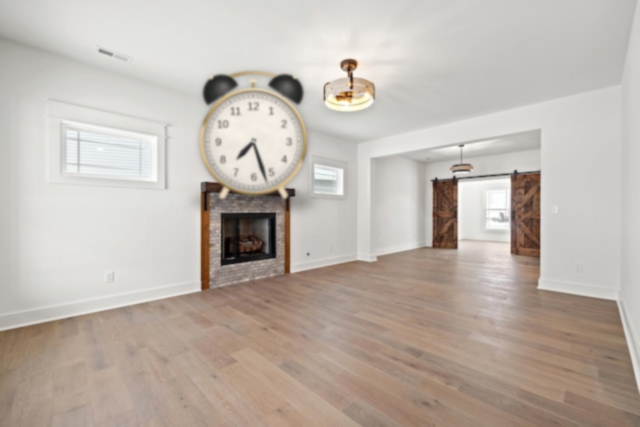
7,27
